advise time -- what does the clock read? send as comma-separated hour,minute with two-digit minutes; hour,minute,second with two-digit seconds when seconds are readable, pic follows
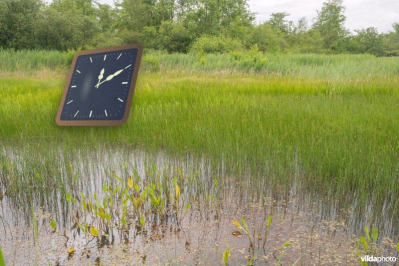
12,10
